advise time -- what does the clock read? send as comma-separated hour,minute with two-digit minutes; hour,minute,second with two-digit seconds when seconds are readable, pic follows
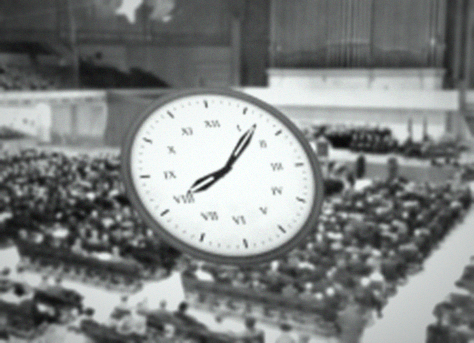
8,07
